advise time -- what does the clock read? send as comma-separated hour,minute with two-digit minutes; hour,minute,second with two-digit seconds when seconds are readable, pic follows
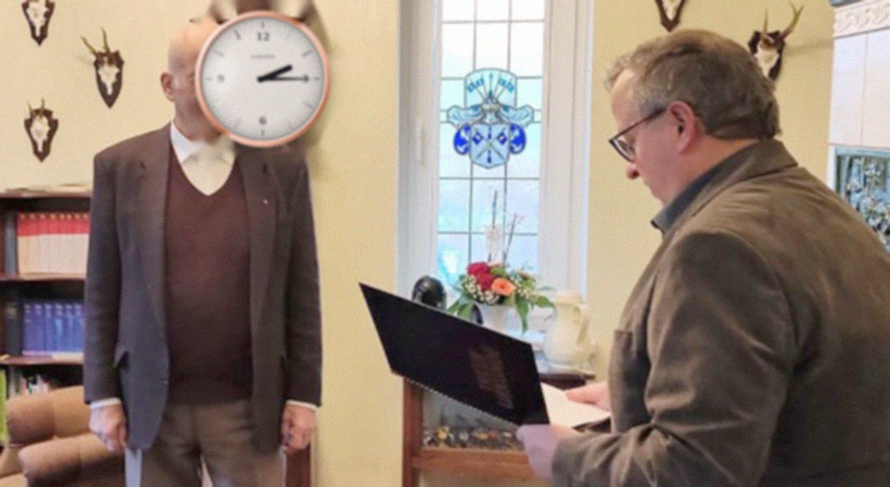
2,15
